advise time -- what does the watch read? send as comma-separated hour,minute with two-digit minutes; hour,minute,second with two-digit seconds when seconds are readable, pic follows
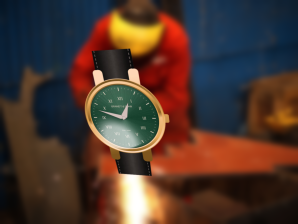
12,48
